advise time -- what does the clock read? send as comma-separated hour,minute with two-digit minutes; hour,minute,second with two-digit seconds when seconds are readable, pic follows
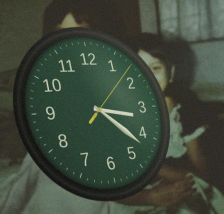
3,22,08
